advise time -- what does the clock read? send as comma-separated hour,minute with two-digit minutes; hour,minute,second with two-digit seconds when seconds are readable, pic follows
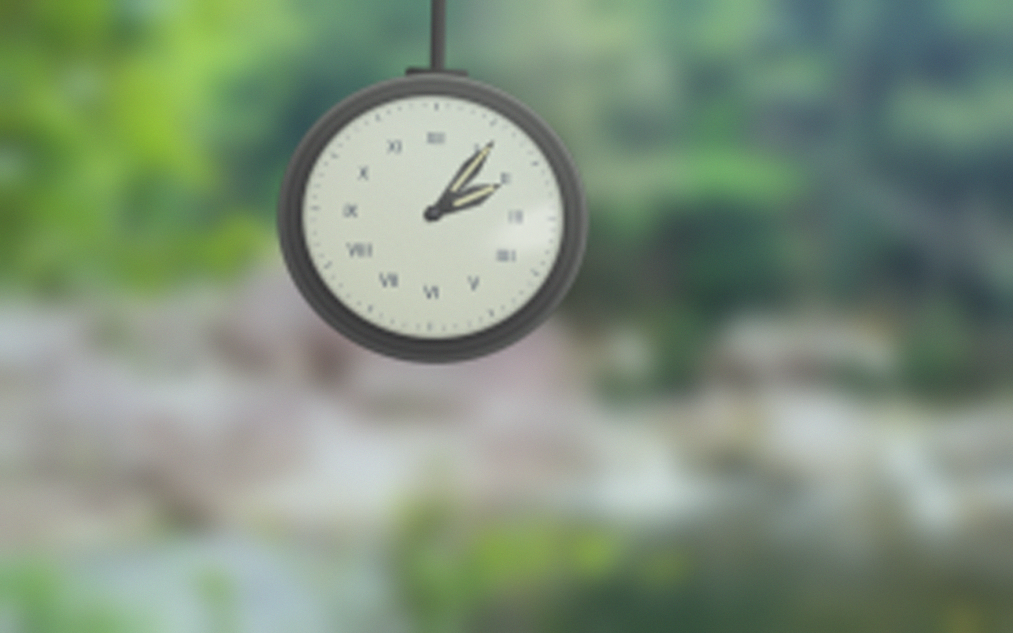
2,06
